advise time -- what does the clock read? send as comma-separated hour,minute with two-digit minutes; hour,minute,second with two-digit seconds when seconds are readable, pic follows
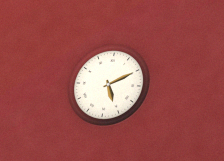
5,10
